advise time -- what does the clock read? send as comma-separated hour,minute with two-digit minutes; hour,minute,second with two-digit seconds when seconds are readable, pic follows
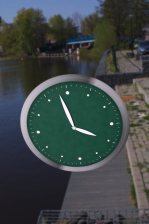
3,58
